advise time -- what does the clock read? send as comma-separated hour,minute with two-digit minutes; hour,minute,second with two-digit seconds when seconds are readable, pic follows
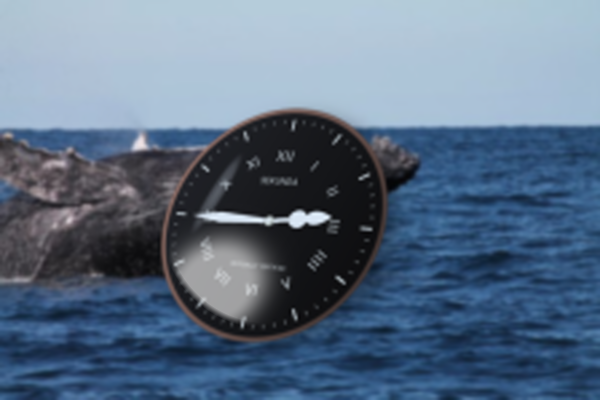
2,45
